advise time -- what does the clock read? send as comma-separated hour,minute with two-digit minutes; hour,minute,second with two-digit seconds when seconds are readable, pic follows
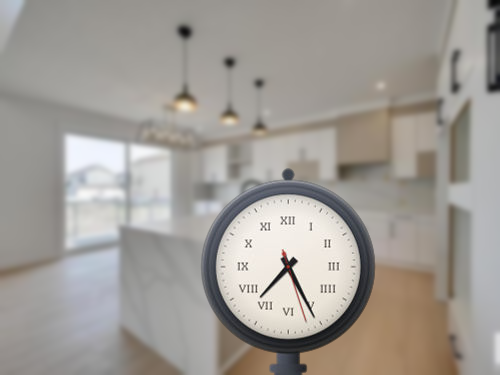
7,25,27
